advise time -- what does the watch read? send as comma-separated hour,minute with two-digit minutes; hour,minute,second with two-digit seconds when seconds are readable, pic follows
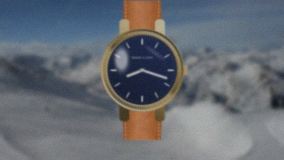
8,18
